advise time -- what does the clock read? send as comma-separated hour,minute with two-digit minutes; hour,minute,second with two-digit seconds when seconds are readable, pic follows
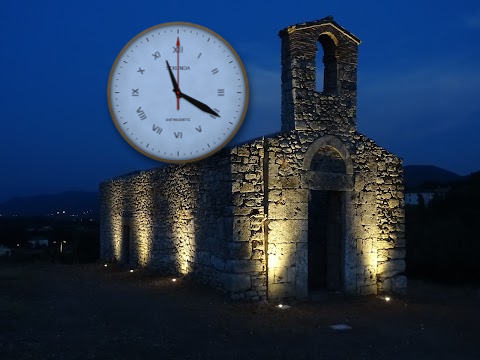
11,20,00
